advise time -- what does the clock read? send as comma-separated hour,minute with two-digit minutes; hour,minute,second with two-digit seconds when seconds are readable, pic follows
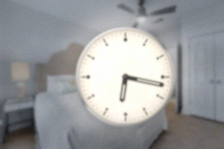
6,17
